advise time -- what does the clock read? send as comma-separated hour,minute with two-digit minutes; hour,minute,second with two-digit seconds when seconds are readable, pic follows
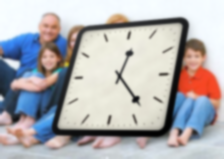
12,23
